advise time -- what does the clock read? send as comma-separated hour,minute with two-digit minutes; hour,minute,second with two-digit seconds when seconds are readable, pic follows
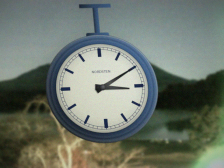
3,10
